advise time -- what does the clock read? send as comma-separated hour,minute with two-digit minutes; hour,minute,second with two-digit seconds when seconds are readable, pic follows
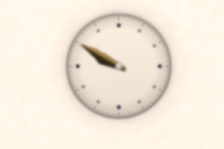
9,50
